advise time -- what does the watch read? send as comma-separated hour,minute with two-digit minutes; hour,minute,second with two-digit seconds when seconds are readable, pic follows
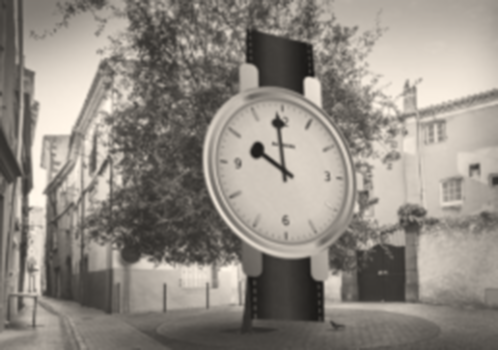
9,59
